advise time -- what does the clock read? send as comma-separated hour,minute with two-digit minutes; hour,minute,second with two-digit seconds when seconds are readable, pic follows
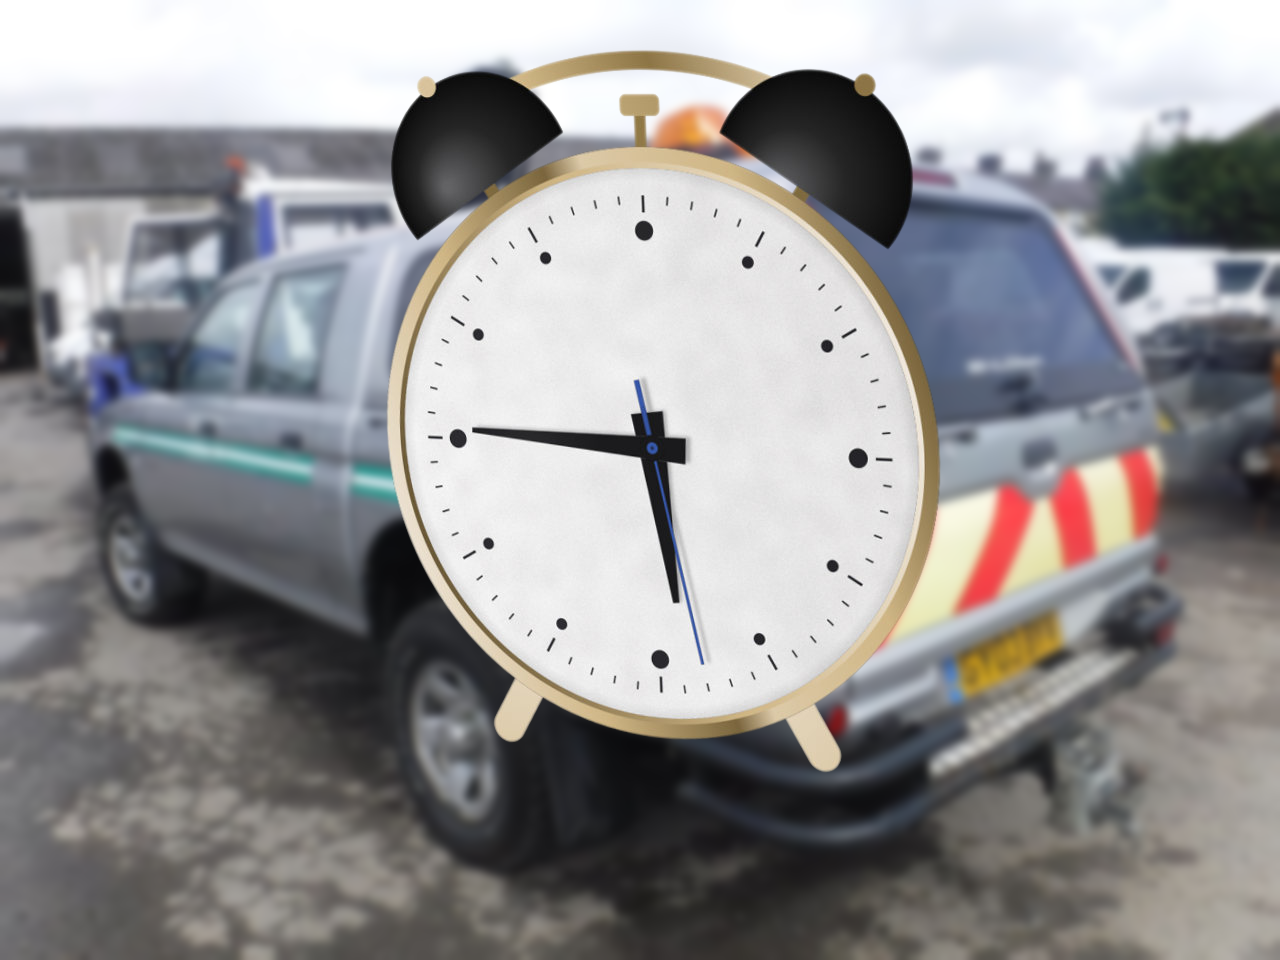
5,45,28
